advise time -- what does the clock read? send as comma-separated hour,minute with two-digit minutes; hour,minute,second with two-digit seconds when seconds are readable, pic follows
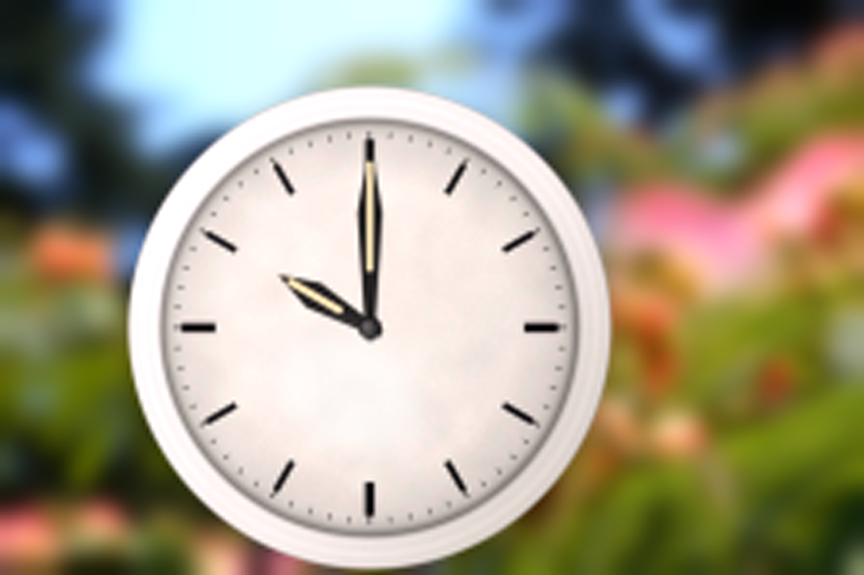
10,00
